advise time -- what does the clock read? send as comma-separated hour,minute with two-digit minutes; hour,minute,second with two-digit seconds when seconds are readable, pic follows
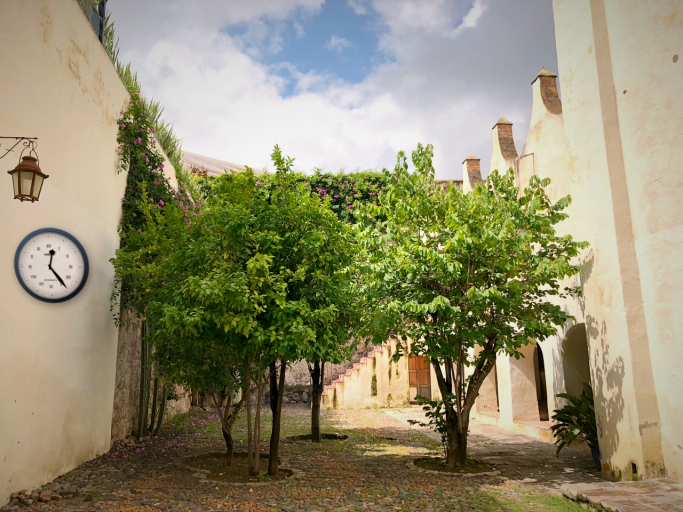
12,24
